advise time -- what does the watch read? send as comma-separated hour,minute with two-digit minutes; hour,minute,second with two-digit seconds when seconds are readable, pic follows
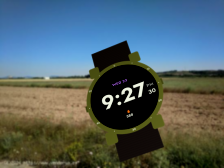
9,27
